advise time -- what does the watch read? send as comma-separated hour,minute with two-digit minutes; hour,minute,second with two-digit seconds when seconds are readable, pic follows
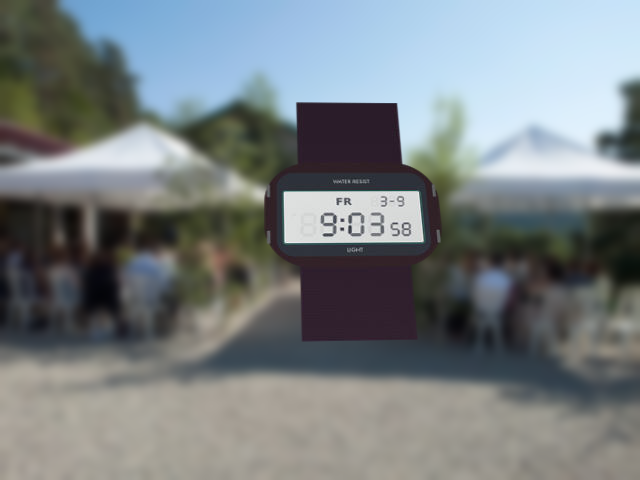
9,03,58
